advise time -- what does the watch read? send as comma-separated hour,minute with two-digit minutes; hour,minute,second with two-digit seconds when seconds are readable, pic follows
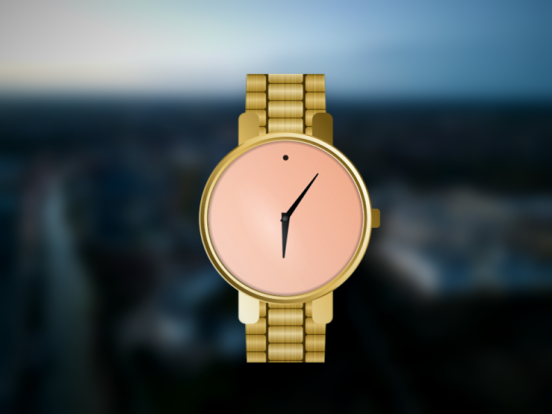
6,06
